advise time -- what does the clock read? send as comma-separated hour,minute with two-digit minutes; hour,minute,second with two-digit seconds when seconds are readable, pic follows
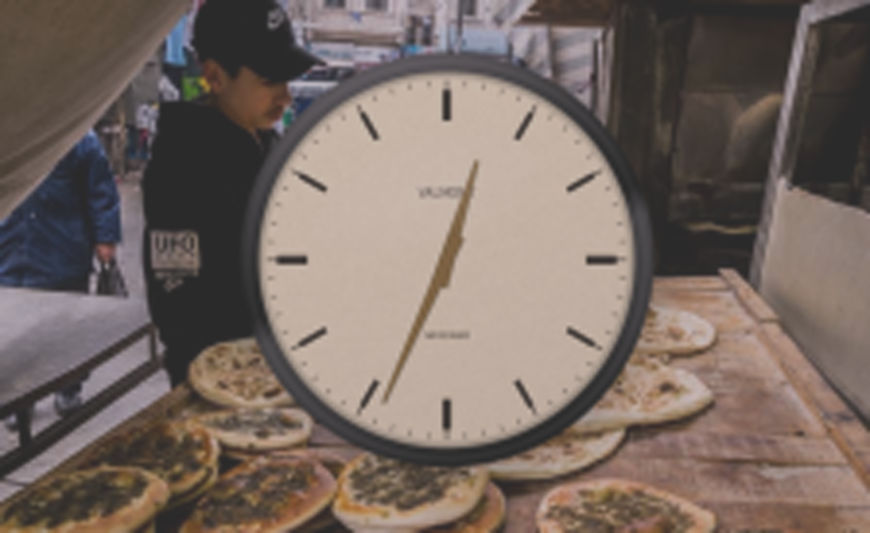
12,34
